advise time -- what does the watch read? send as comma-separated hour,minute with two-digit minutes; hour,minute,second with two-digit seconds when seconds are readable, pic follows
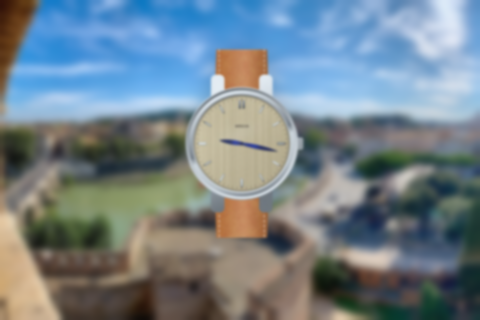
9,17
